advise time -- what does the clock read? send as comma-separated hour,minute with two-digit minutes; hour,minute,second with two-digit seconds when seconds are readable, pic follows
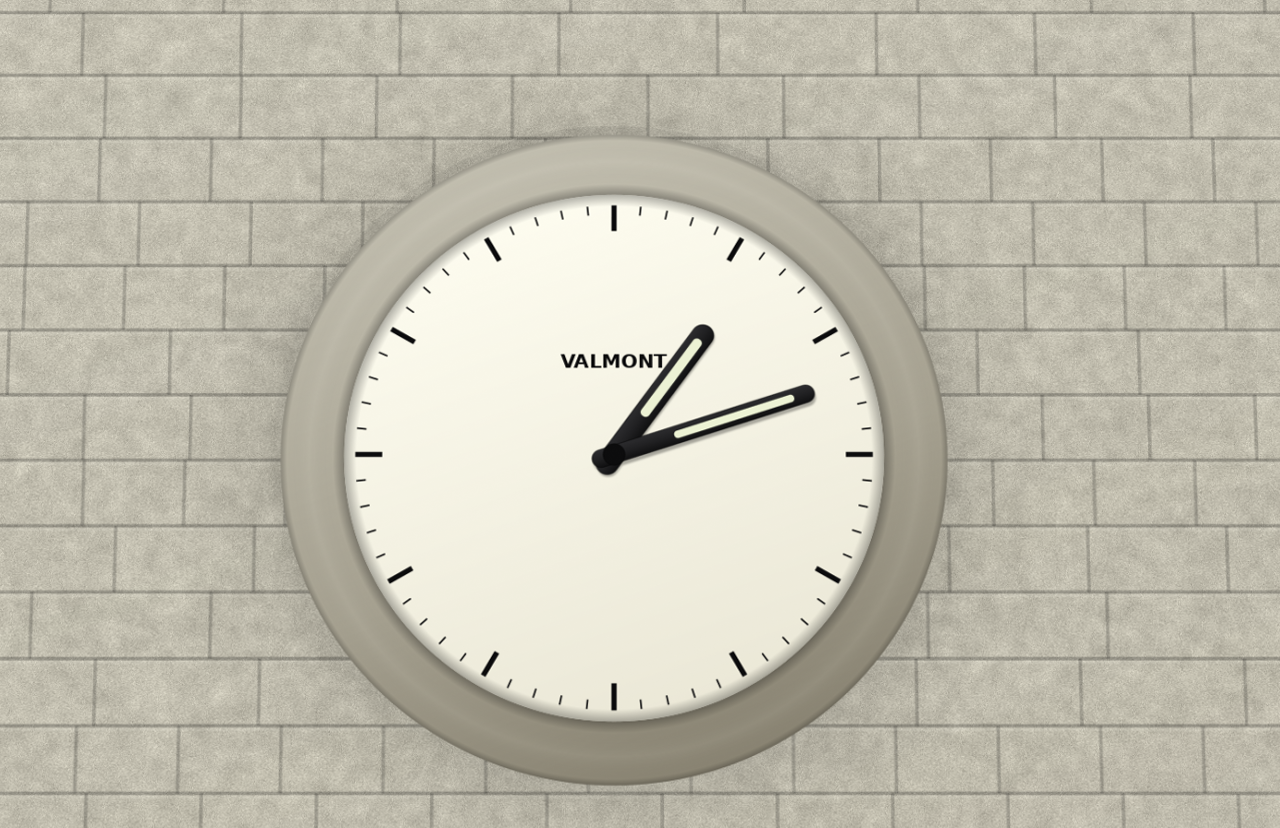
1,12
